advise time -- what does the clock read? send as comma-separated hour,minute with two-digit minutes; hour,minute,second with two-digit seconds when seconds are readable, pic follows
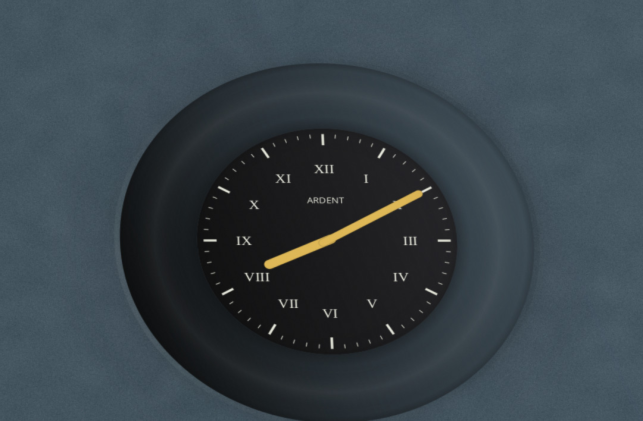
8,10
